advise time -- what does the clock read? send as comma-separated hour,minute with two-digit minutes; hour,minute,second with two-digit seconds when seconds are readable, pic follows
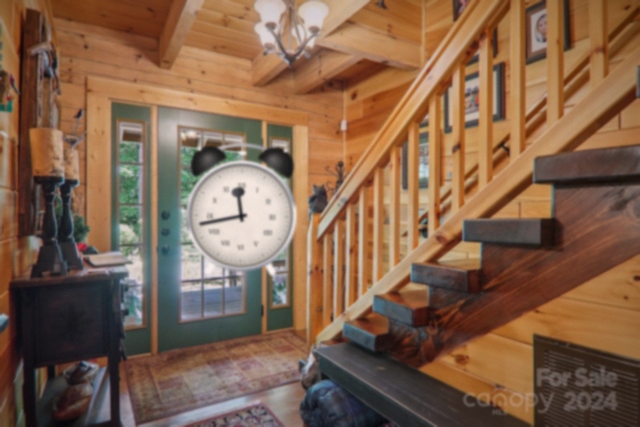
11,43
